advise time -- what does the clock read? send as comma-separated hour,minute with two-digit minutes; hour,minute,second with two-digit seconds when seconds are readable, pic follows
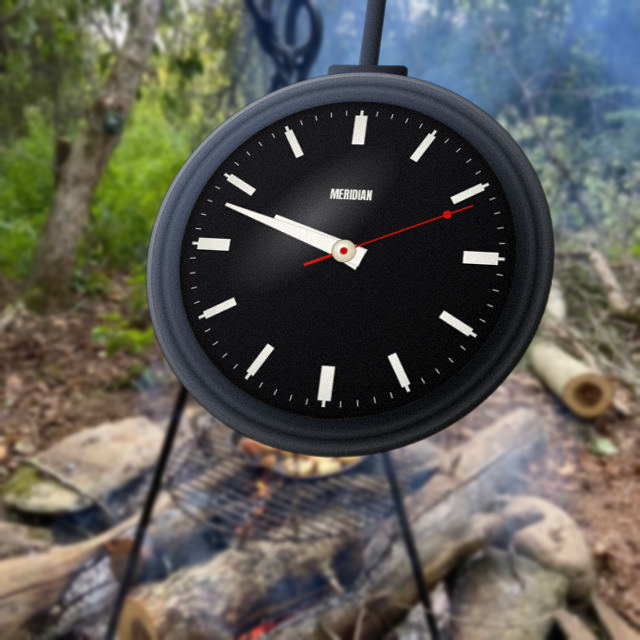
9,48,11
